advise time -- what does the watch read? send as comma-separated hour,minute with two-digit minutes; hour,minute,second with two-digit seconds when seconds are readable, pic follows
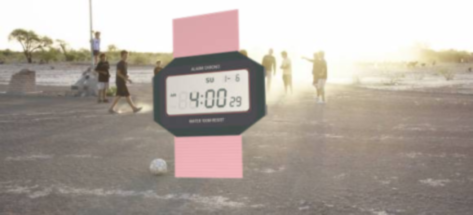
4,00
